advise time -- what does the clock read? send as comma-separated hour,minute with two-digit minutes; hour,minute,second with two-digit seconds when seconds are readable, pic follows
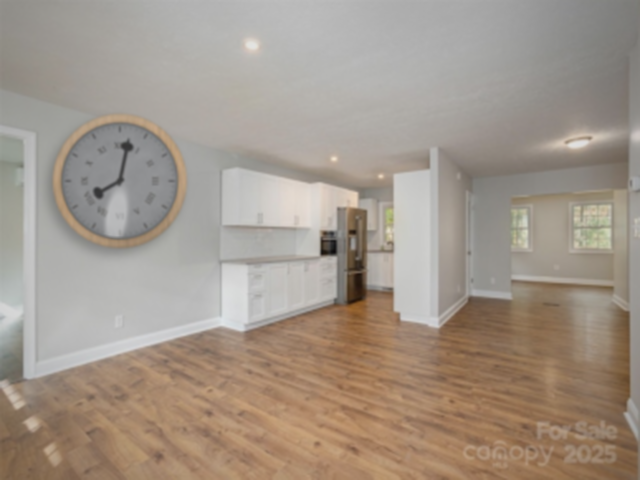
8,02
